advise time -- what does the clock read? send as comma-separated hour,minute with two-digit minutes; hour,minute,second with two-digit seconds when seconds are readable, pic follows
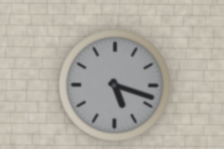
5,18
